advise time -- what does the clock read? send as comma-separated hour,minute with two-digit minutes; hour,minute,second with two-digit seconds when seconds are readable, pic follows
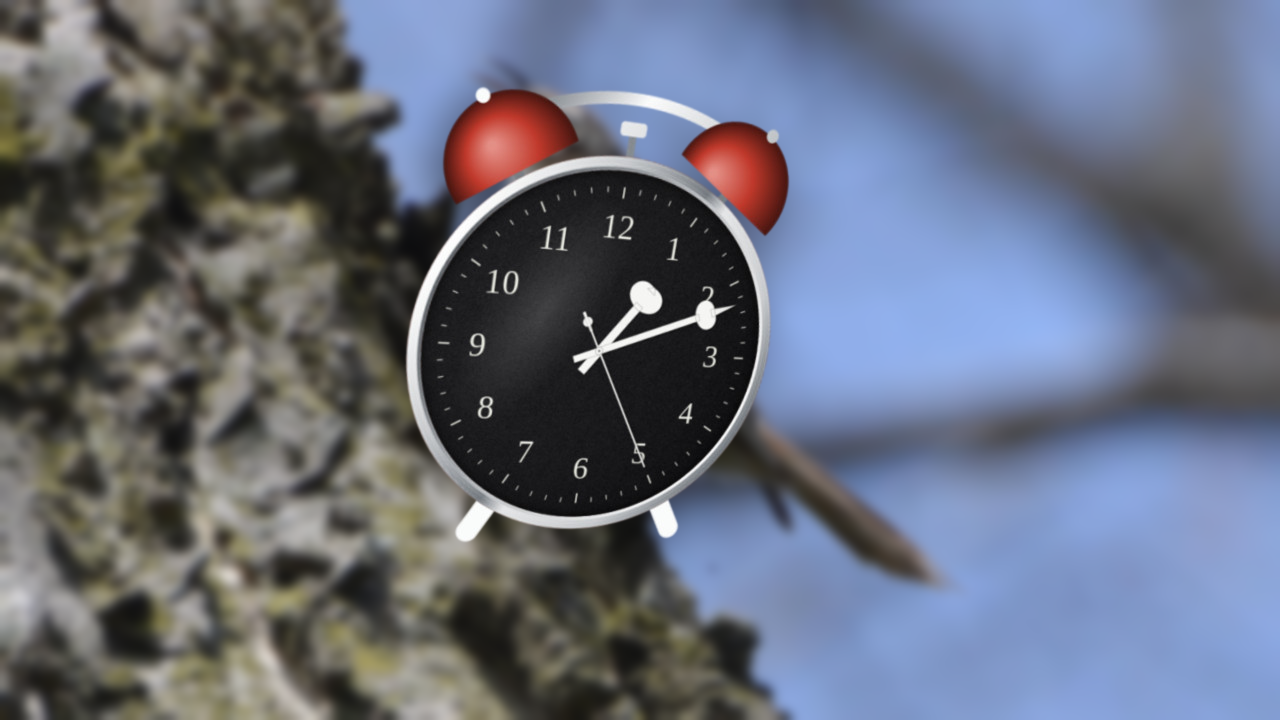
1,11,25
